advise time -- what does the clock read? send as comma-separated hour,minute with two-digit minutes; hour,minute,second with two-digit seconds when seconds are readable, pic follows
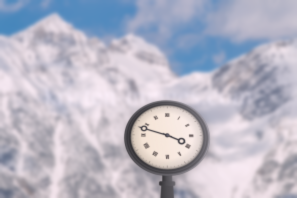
3,48
